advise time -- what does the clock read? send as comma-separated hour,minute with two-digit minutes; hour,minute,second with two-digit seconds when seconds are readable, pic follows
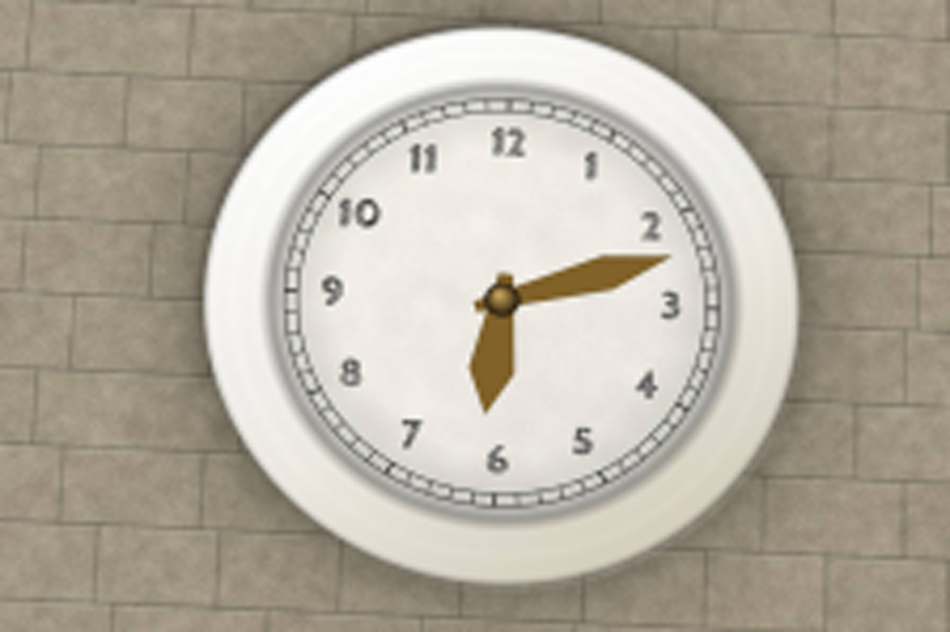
6,12
